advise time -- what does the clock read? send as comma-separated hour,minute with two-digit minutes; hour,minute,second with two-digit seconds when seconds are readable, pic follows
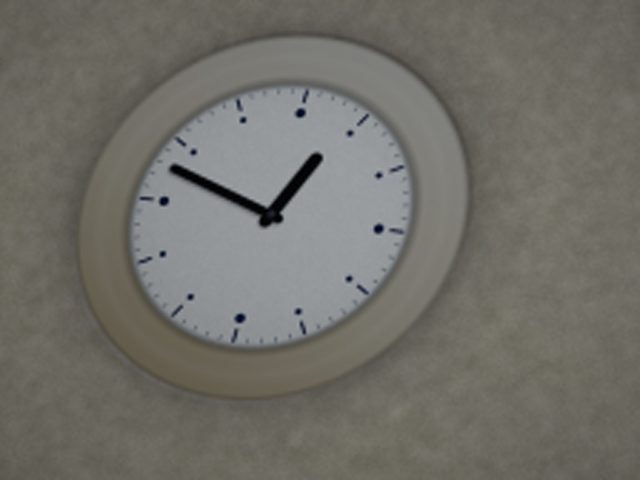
12,48
